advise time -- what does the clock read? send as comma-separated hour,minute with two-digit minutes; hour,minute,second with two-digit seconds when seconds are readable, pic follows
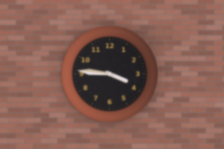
3,46
